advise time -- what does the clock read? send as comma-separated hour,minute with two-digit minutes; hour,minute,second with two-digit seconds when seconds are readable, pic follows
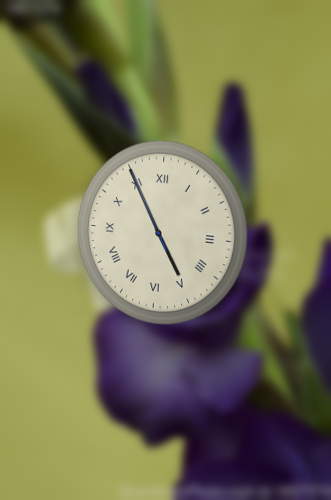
4,54,55
